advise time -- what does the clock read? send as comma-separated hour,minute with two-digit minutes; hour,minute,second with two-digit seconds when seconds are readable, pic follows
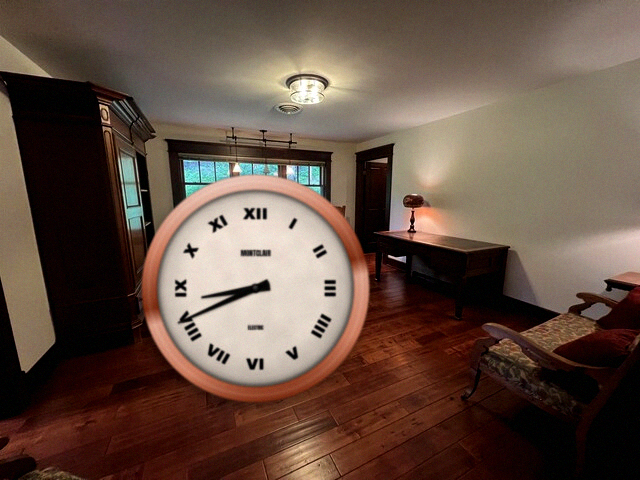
8,41
